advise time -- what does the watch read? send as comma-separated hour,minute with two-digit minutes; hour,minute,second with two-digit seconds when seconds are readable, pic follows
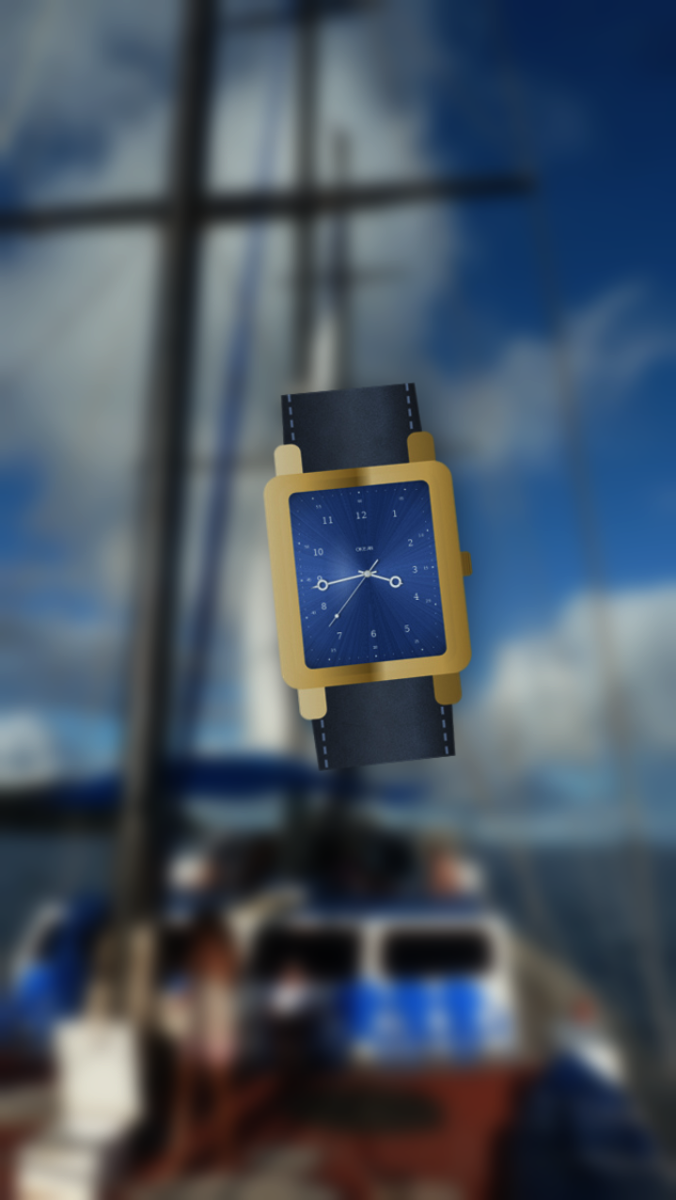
3,43,37
